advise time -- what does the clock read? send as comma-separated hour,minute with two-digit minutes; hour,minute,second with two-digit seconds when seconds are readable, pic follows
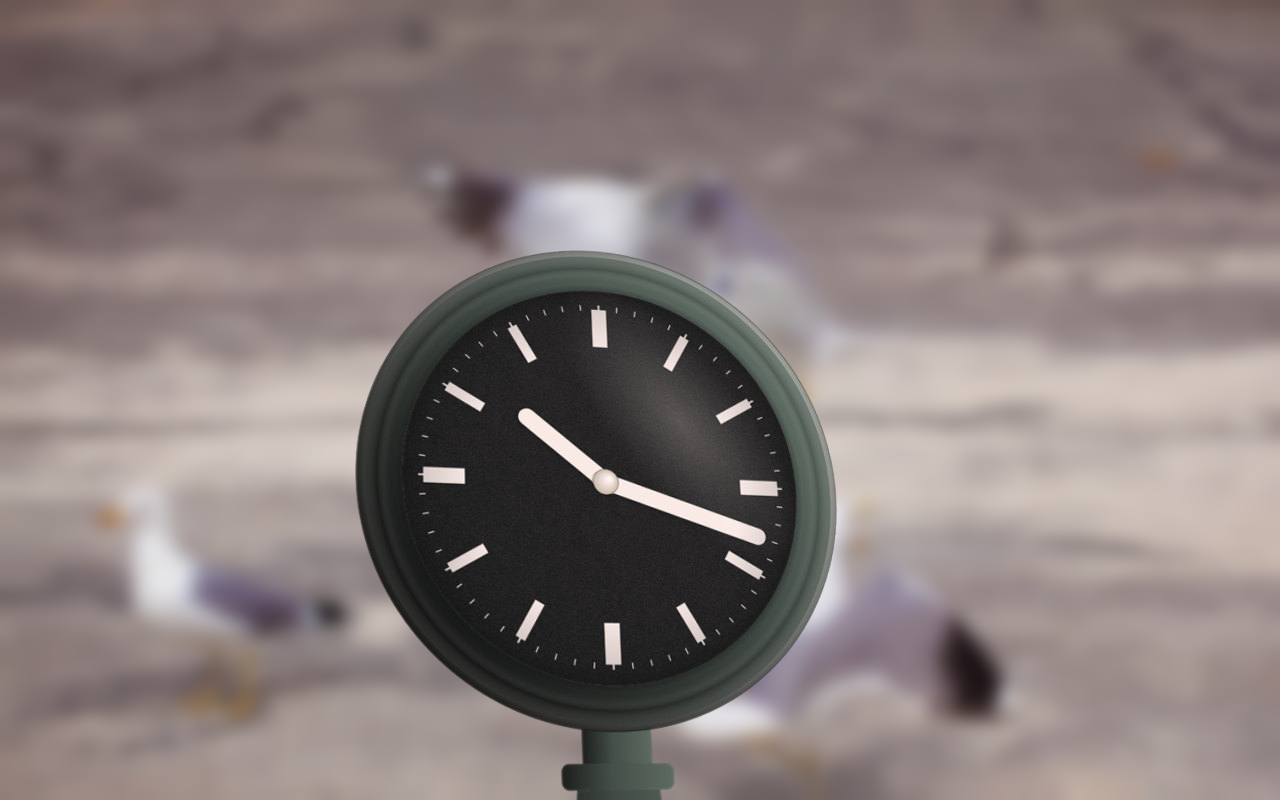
10,18
